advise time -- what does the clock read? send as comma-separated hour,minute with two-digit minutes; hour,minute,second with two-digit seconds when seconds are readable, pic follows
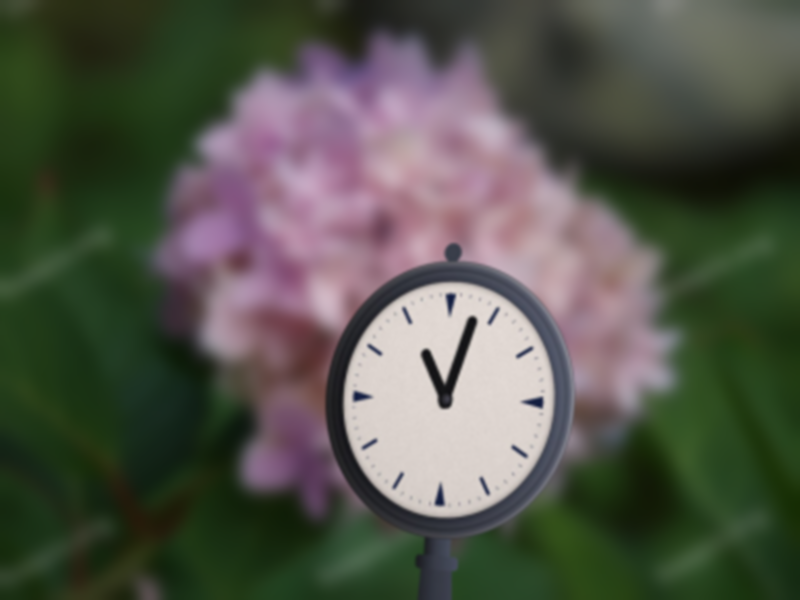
11,03
